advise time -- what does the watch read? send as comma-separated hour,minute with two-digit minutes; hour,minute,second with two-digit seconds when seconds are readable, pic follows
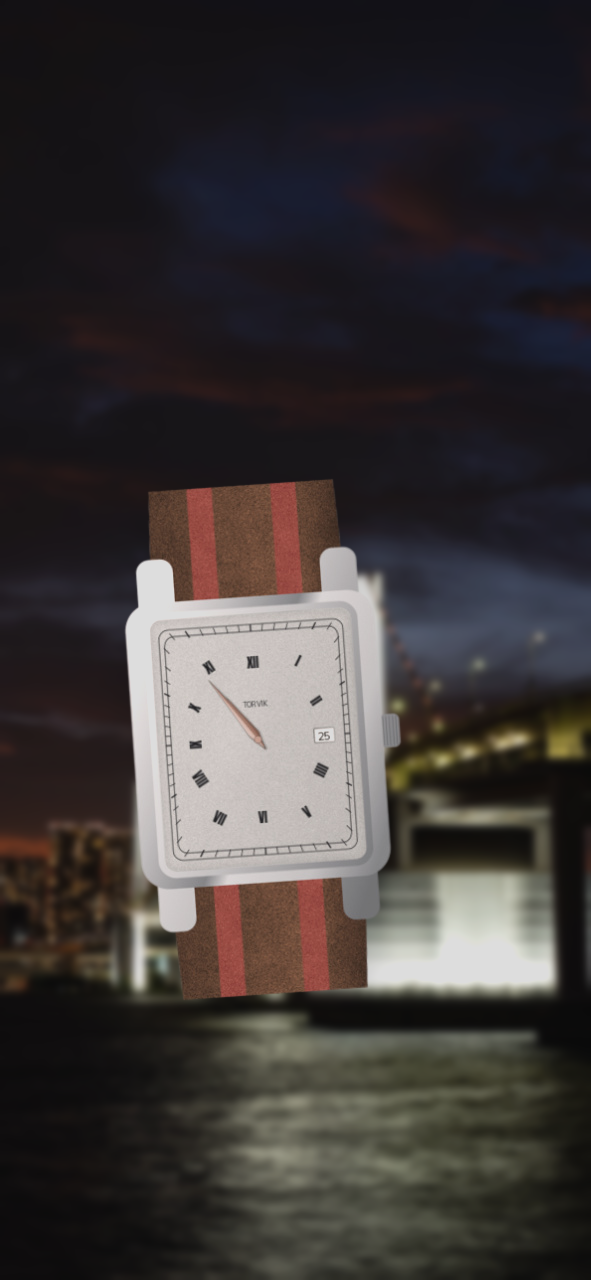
10,54
